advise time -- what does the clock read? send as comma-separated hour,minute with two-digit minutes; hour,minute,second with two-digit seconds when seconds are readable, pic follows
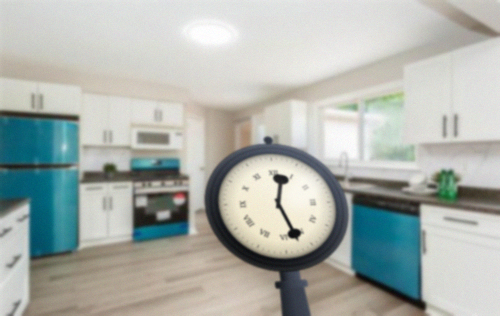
12,27
